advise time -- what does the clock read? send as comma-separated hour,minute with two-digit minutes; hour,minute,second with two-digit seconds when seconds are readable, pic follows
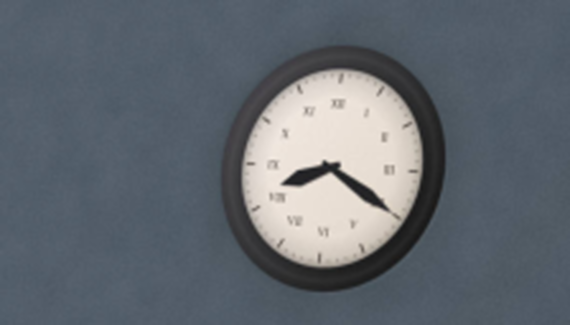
8,20
